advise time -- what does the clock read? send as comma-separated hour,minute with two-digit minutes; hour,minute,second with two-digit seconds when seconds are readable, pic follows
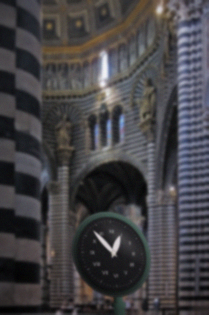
12,53
